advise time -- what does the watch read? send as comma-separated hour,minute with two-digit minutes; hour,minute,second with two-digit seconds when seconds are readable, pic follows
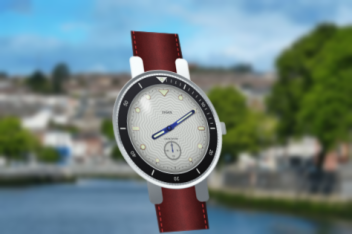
8,10
